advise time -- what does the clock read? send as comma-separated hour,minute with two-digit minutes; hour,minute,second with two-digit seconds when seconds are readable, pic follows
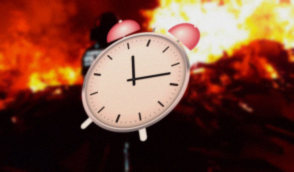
11,12
